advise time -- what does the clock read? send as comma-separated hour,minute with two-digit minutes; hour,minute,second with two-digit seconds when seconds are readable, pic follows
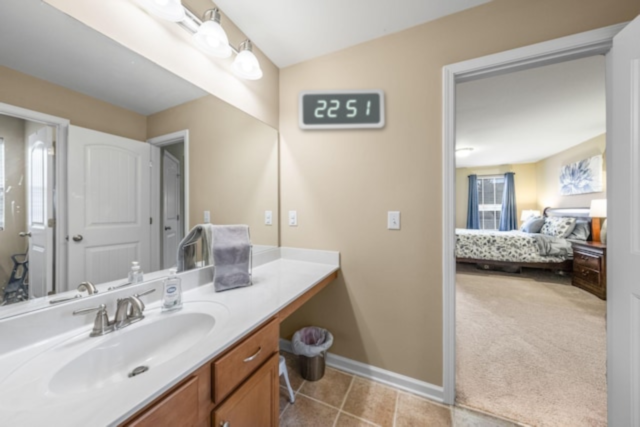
22,51
